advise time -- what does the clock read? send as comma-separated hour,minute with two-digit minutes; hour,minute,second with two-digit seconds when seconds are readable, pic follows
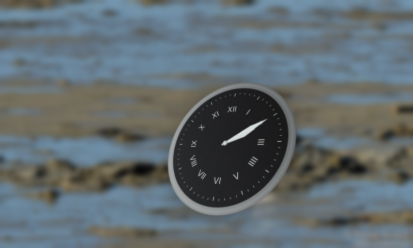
2,10
